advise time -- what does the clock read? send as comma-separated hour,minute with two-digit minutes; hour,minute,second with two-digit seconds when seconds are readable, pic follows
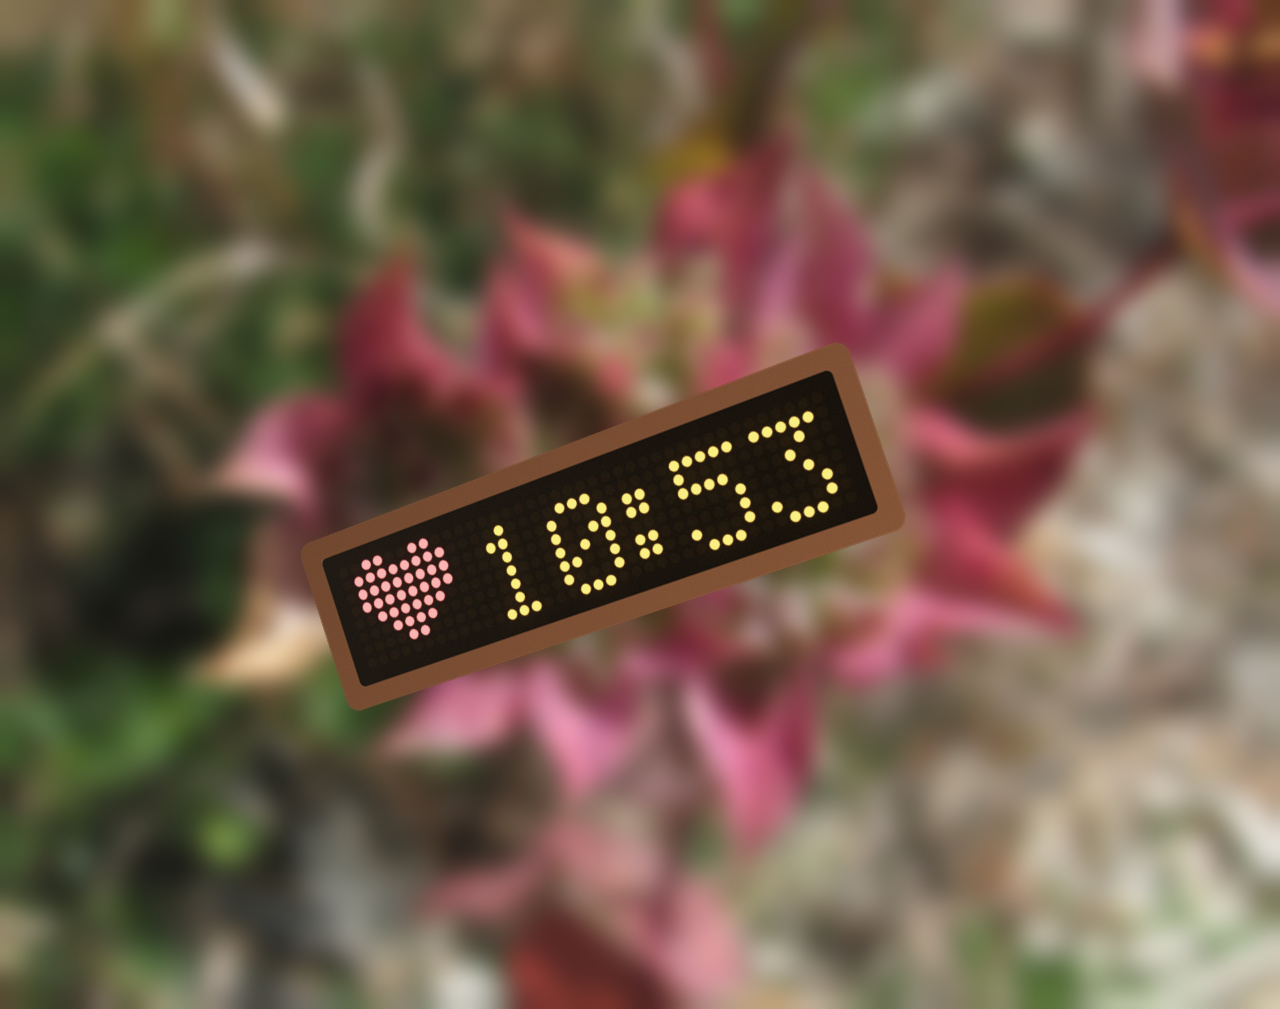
10,53
